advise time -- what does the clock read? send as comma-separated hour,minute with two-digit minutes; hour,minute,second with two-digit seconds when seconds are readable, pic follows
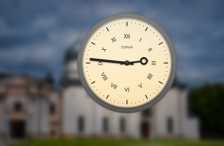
2,46
